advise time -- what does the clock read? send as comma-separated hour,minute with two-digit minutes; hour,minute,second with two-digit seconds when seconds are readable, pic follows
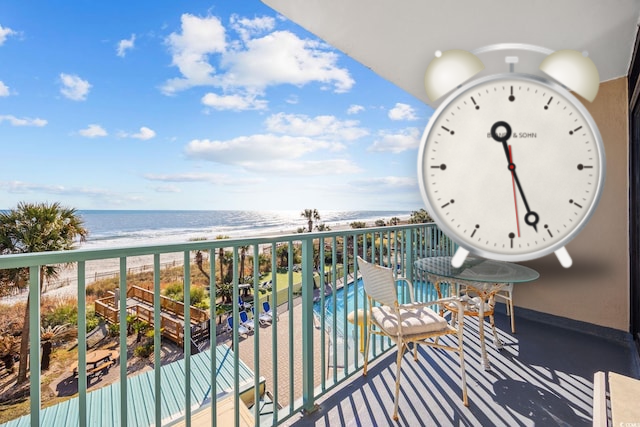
11,26,29
